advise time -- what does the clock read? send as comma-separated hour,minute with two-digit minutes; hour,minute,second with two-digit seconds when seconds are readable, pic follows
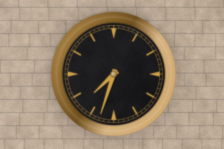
7,33
